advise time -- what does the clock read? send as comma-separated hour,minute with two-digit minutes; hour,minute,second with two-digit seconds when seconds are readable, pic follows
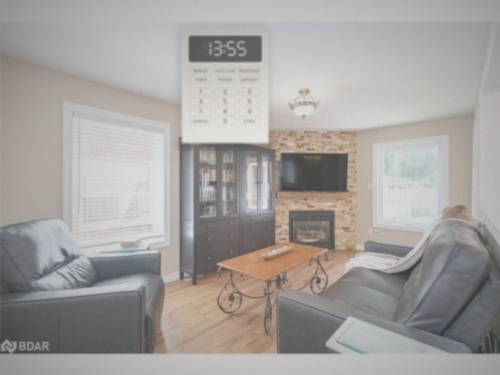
13,55
